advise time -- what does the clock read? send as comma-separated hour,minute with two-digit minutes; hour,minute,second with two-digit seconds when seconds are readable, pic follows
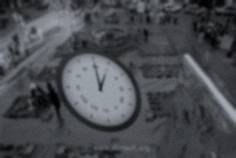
1,00
